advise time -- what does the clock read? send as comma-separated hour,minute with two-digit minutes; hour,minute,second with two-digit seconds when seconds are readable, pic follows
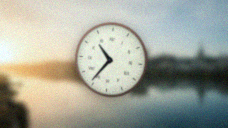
10,36
